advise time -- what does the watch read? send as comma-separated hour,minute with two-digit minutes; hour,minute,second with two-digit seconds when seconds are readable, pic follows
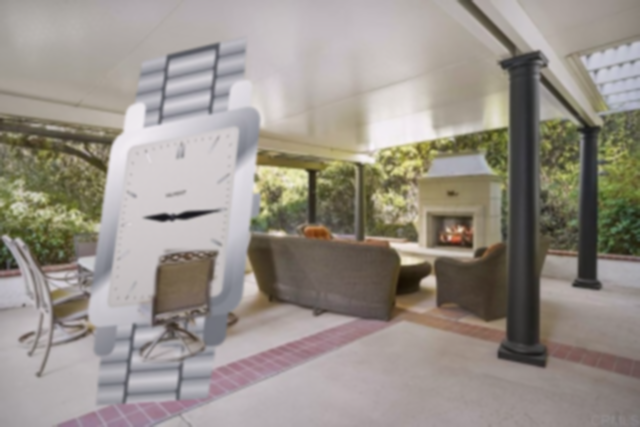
9,15
